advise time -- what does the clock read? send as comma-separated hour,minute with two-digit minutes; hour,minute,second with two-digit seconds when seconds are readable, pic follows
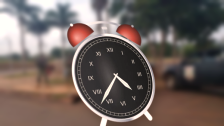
4,37
